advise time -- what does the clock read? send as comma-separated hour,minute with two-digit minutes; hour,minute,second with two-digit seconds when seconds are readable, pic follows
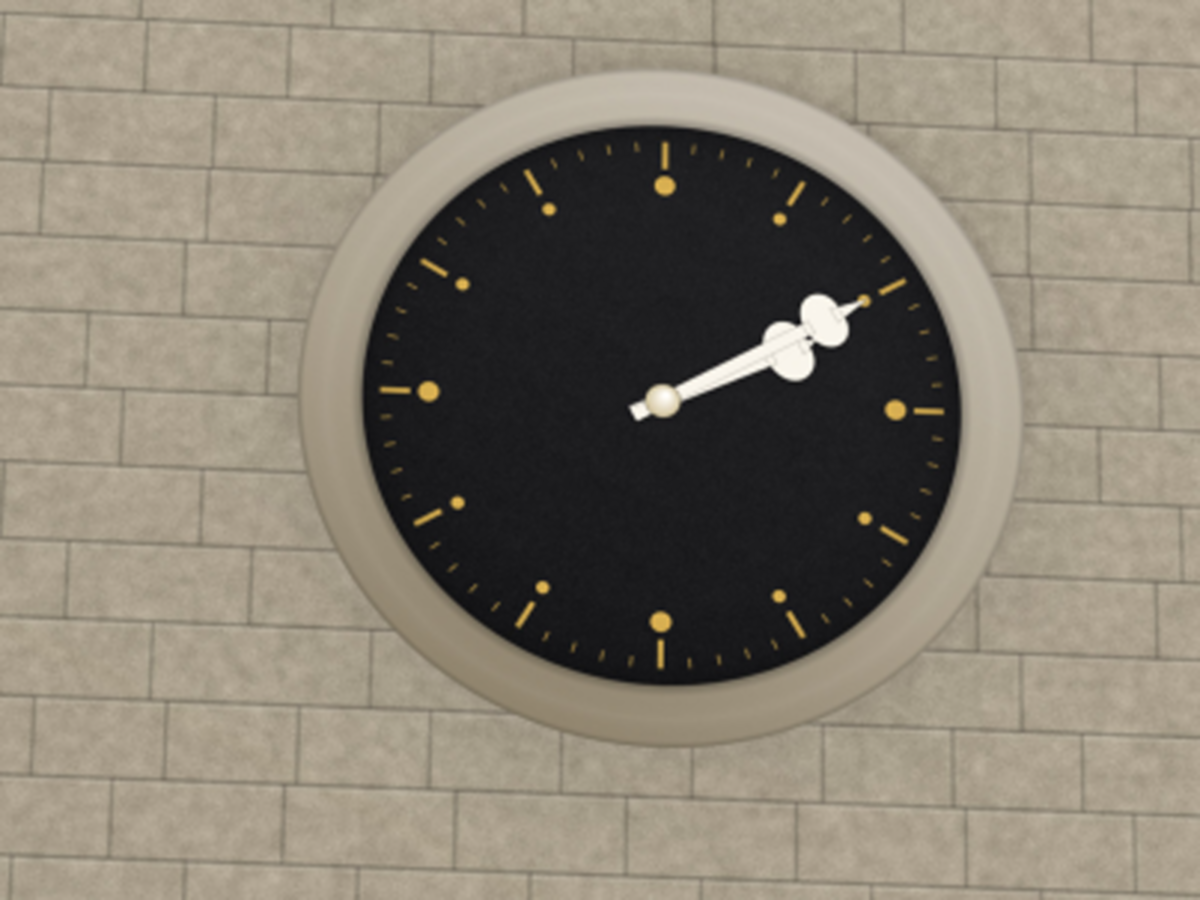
2,10
